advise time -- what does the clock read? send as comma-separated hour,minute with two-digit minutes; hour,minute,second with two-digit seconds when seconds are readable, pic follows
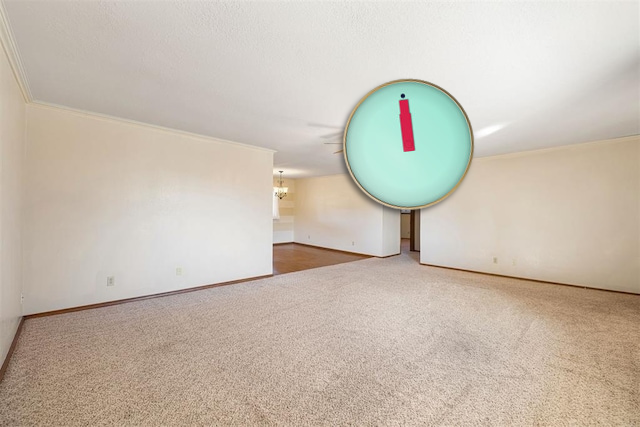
12,00
